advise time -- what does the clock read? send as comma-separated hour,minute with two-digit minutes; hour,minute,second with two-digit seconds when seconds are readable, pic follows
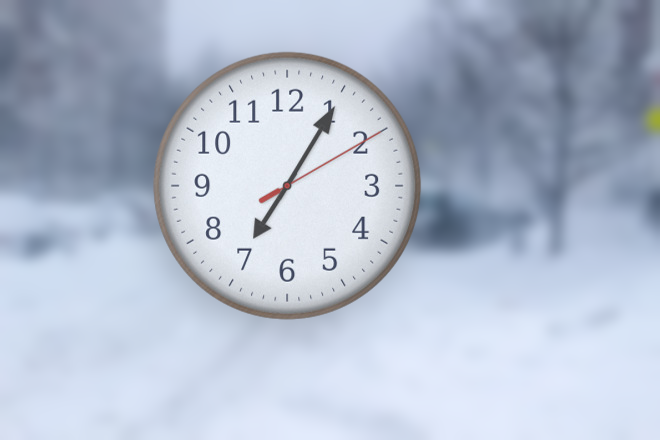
7,05,10
